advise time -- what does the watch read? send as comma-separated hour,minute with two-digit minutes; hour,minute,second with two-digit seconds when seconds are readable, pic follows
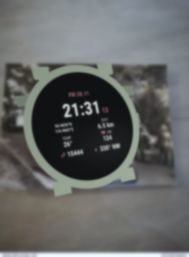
21,31
